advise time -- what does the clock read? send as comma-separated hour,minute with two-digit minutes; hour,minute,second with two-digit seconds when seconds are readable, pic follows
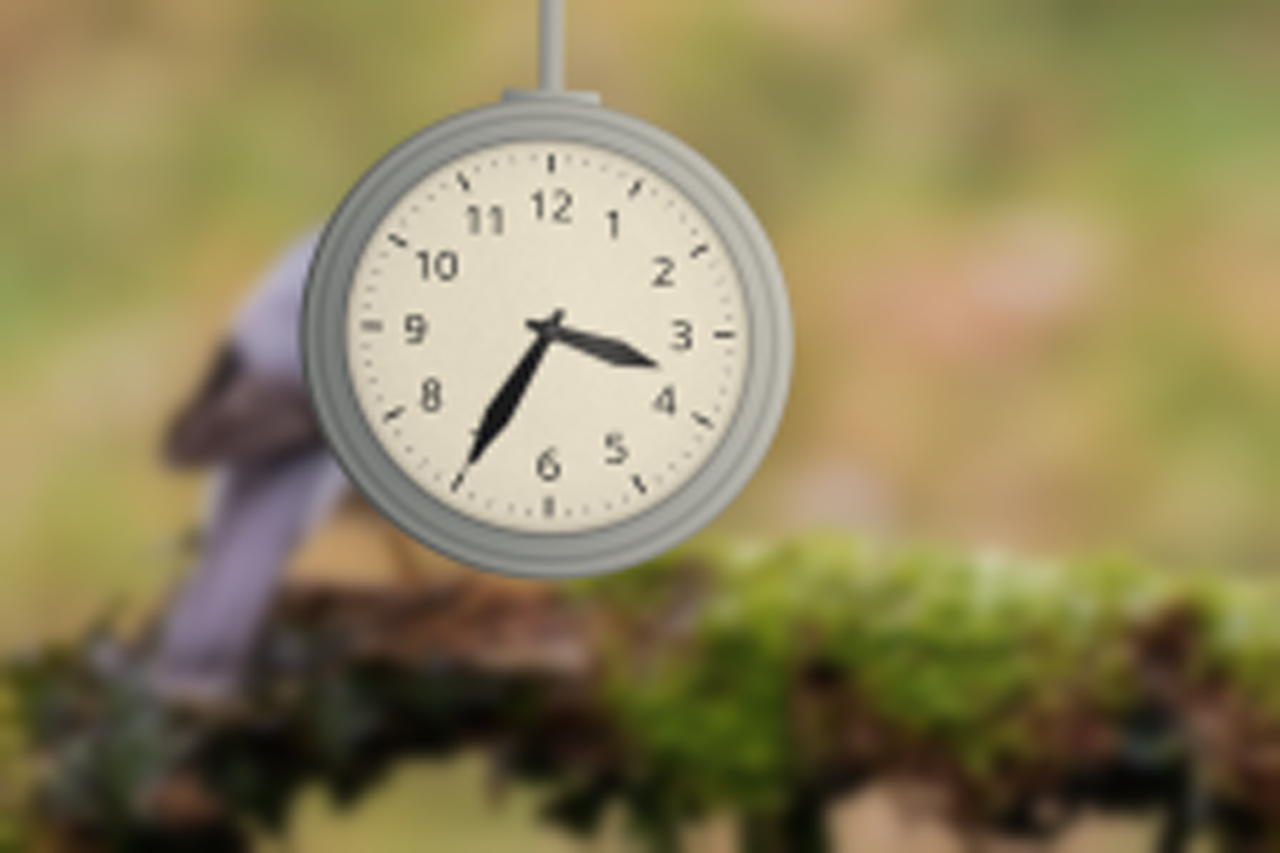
3,35
